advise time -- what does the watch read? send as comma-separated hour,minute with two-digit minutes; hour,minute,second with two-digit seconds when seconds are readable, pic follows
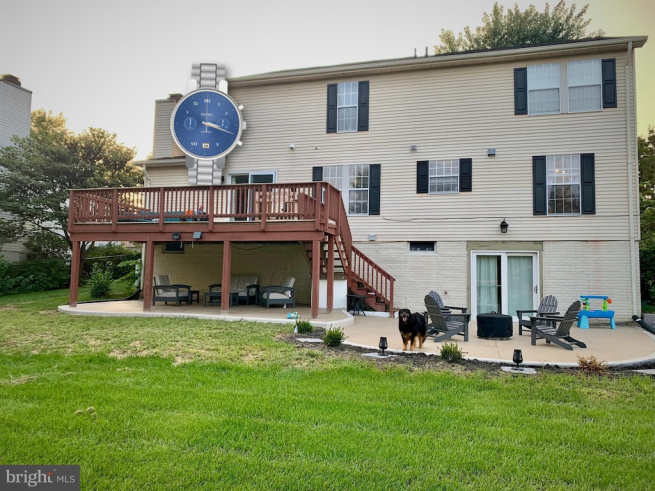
3,18
